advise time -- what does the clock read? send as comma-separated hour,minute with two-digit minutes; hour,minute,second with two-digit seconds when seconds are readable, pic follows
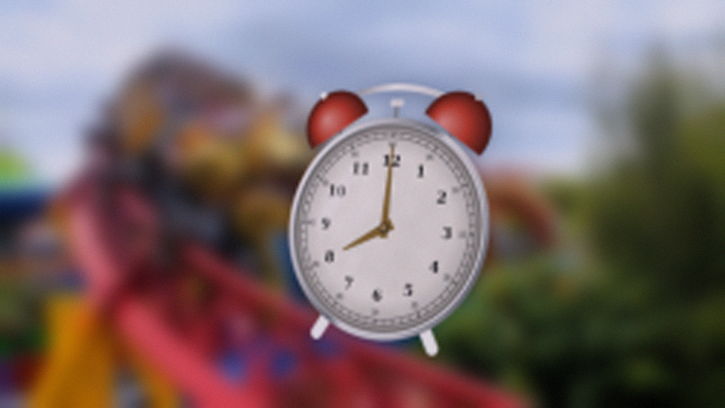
8,00
